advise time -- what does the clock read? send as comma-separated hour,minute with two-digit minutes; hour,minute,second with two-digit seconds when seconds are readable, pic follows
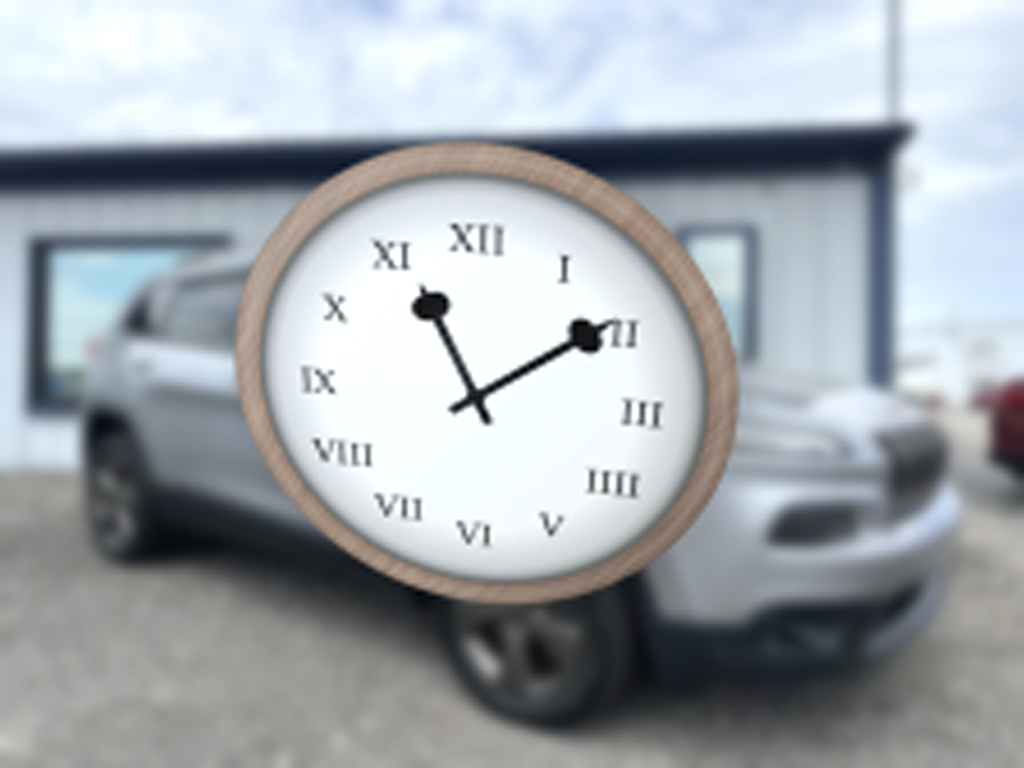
11,09
